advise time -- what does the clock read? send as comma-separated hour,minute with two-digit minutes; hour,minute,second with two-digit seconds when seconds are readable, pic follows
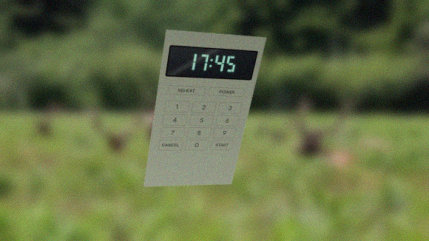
17,45
